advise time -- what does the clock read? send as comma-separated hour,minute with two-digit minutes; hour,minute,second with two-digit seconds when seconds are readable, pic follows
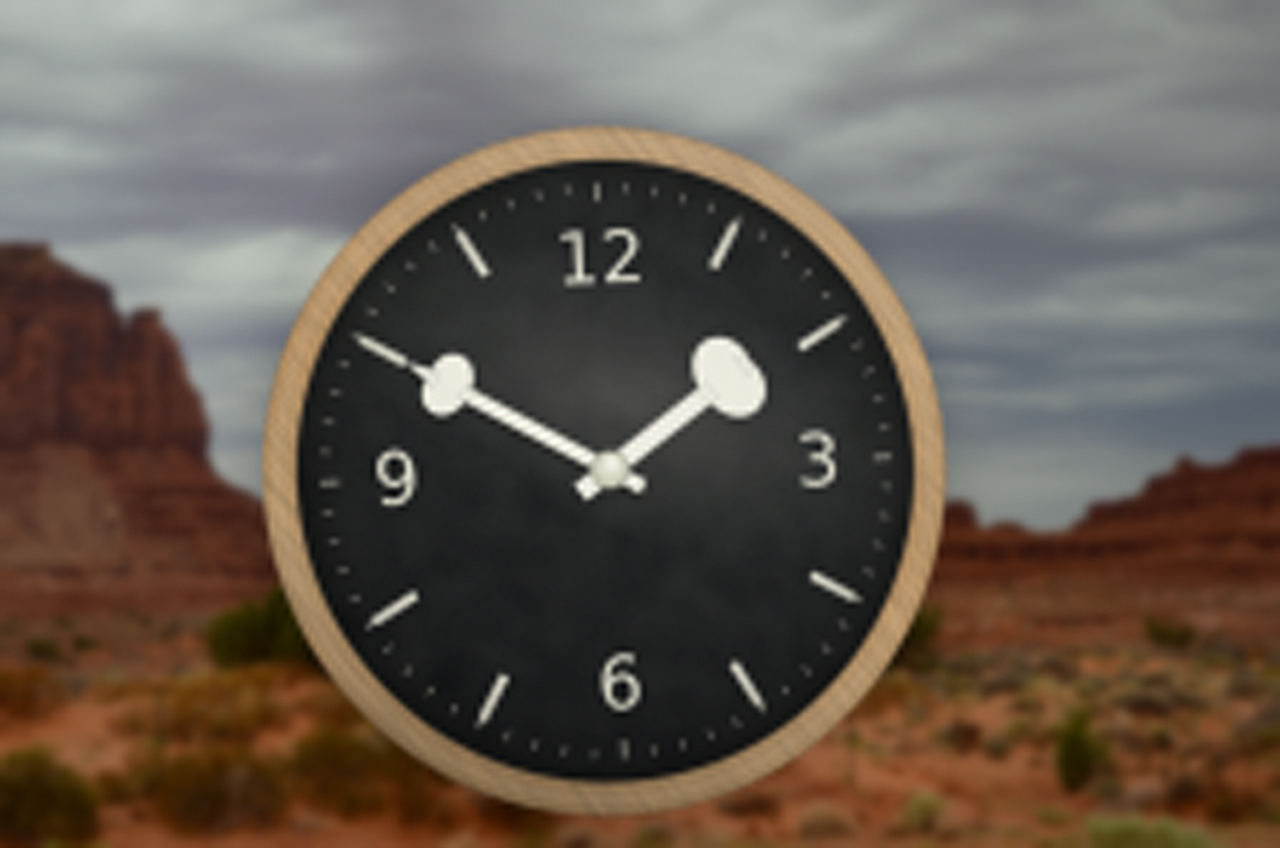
1,50
